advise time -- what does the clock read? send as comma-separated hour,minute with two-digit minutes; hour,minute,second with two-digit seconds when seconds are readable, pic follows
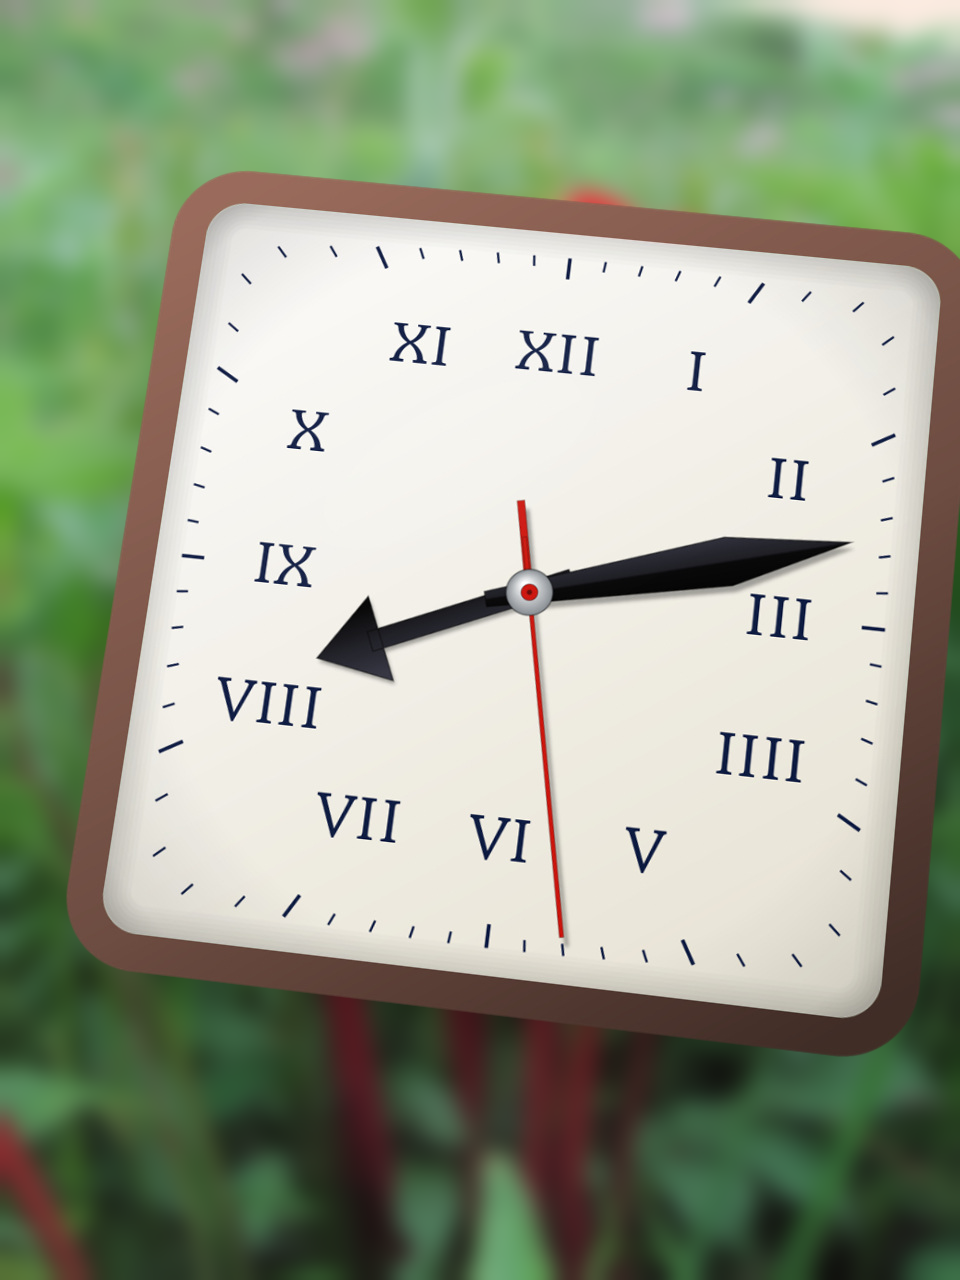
8,12,28
